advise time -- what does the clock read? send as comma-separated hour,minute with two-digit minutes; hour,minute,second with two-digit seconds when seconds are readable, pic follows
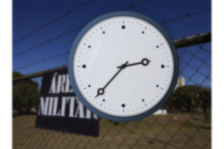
2,37
